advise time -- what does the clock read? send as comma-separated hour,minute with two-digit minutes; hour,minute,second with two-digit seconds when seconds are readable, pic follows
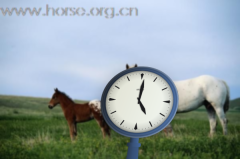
5,01
